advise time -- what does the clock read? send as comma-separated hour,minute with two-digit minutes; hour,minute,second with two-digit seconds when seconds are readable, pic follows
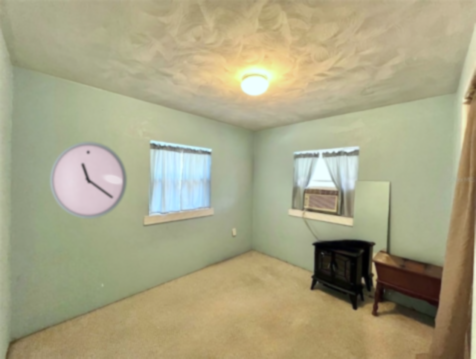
11,21
